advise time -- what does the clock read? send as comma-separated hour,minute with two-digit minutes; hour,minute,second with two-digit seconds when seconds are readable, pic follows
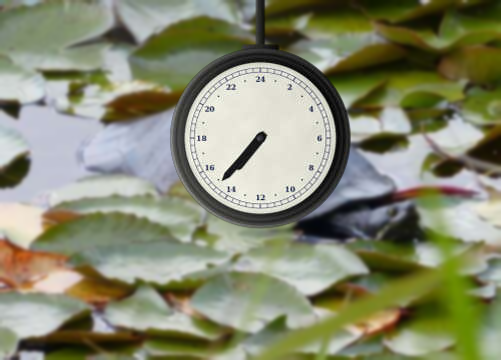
14,37
